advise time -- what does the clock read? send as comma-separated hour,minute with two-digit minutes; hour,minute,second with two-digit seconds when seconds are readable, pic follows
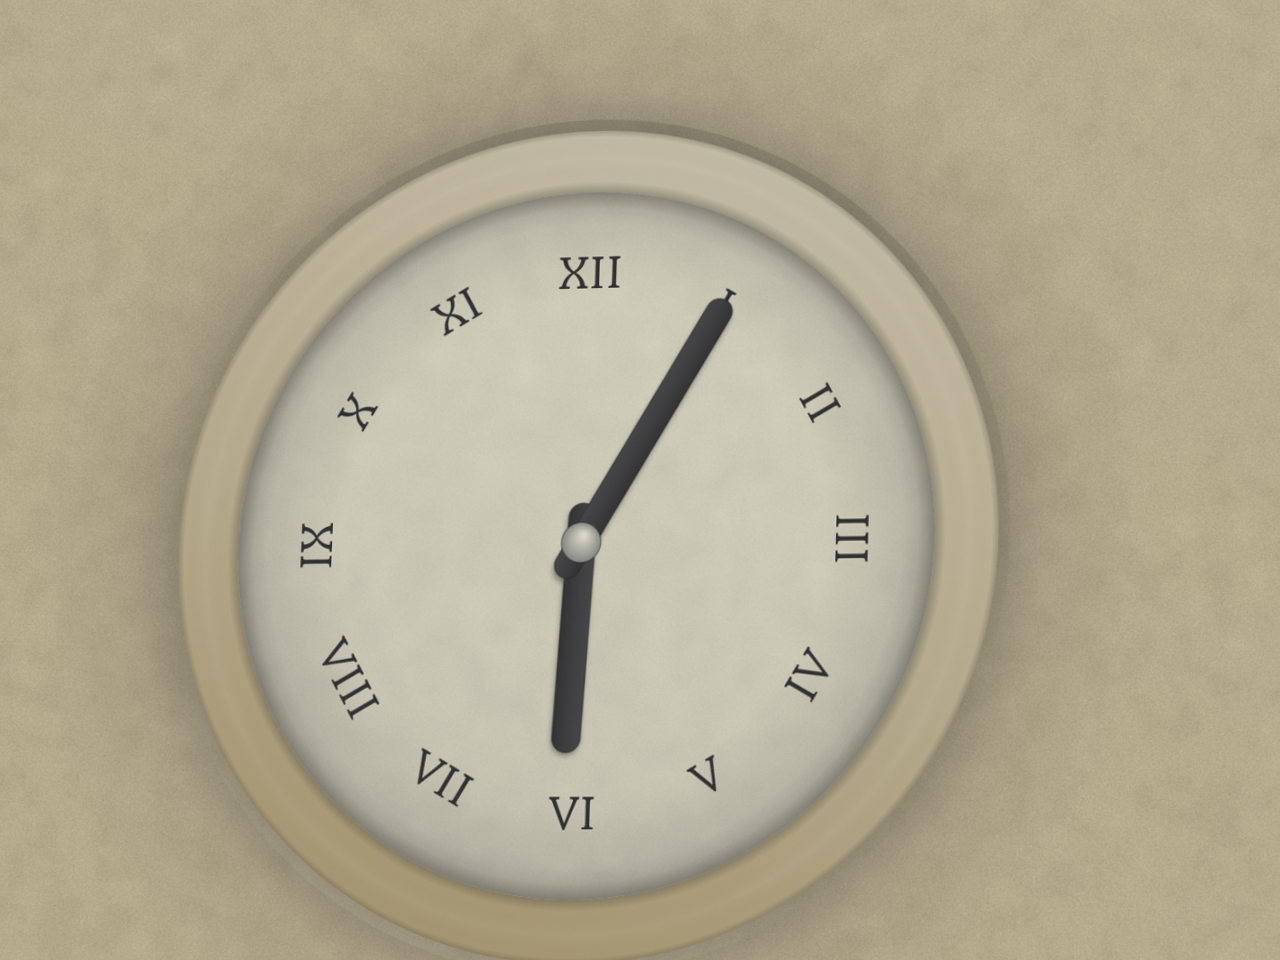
6,05
